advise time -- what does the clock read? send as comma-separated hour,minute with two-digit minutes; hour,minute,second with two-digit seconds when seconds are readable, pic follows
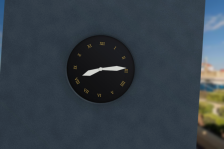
8,14
